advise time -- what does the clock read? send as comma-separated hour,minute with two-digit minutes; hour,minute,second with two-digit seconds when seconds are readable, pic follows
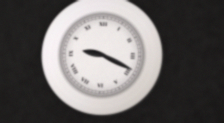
9,19
